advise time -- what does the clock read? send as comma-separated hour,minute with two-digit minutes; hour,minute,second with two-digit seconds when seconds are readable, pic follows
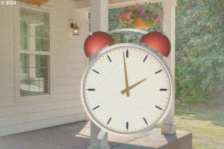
1,59
